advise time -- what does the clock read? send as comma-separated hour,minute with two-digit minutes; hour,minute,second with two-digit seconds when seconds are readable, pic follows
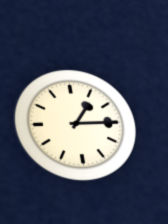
1,15
